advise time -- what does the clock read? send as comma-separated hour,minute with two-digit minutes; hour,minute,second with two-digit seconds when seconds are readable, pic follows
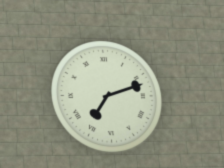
7,12
